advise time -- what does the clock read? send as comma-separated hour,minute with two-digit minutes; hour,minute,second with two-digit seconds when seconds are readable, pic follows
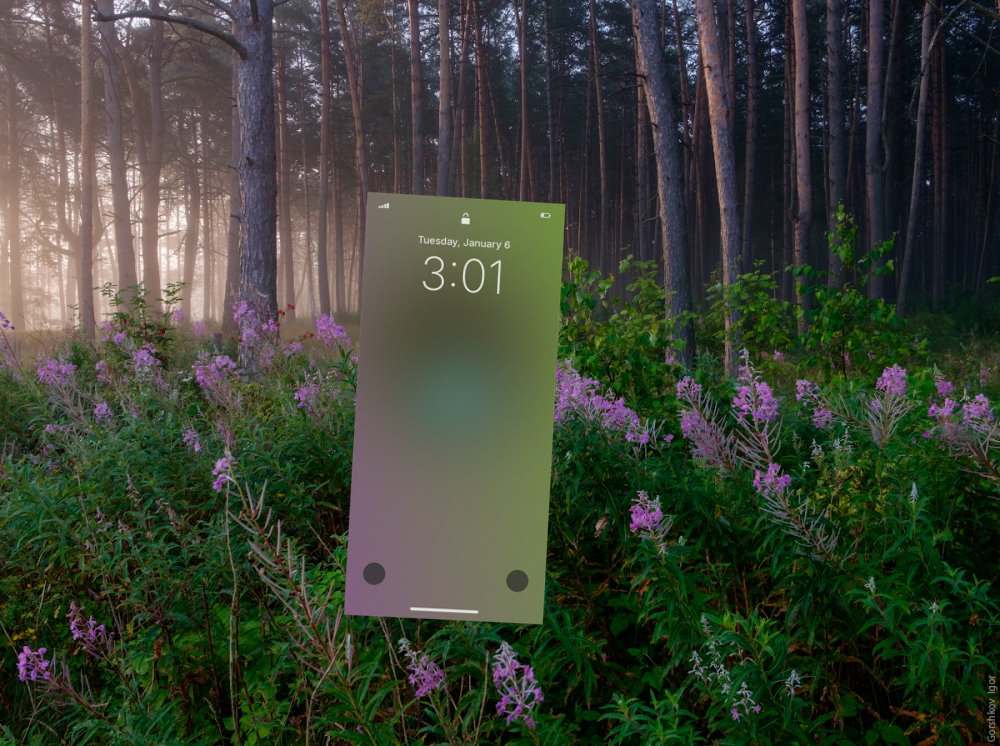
3,01
